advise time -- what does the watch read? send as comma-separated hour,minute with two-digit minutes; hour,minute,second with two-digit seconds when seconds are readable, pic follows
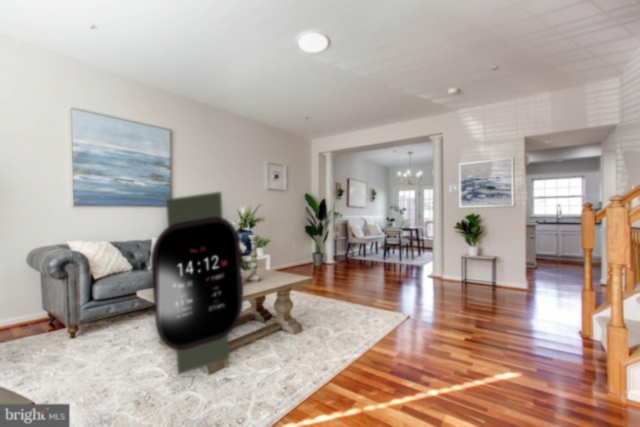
14,12
